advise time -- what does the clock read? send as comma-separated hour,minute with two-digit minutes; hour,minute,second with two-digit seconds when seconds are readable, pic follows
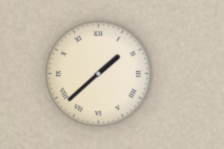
1,38
